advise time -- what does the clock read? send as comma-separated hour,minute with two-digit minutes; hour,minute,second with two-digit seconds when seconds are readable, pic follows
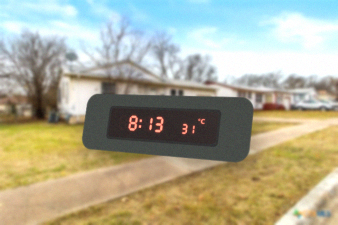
8,13
